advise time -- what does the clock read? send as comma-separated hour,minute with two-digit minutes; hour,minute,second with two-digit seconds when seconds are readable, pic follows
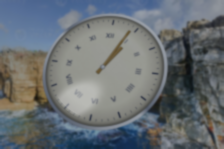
1,04
